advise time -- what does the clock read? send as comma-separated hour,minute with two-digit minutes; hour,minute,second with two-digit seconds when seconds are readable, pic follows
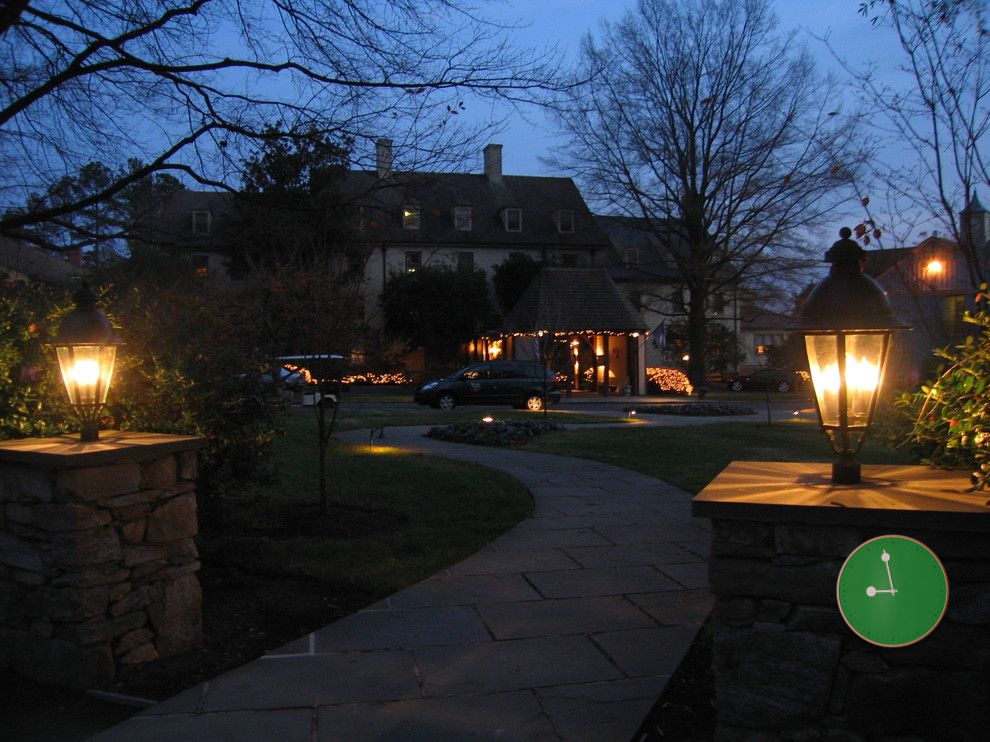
8,58
